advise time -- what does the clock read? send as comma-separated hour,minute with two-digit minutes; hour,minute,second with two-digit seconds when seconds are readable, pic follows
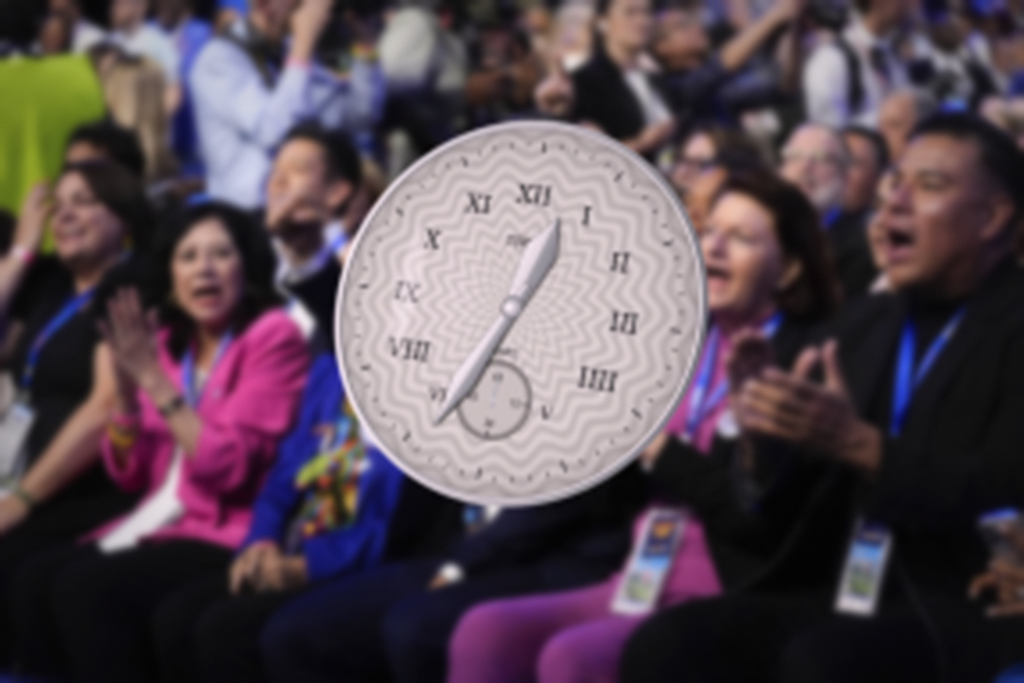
12,34
